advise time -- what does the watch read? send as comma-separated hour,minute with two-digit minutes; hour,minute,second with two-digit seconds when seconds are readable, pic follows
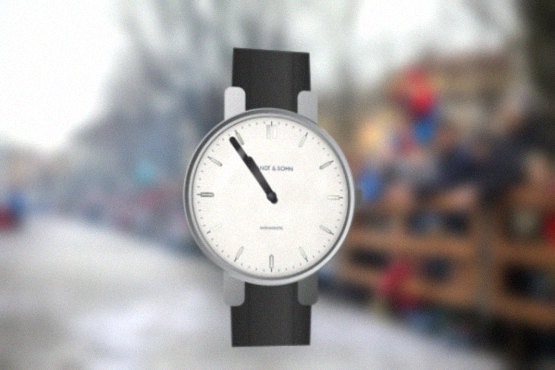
10,54
